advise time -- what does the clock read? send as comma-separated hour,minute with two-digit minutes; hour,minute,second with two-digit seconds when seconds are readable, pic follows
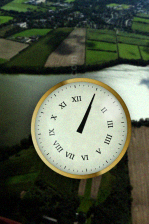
1,05
